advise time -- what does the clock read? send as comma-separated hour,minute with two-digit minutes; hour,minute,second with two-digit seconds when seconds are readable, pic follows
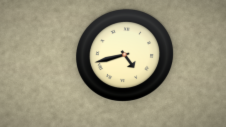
4,42
